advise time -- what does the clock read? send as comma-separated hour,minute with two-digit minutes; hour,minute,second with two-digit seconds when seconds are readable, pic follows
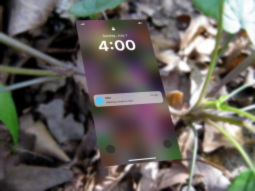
4,00
